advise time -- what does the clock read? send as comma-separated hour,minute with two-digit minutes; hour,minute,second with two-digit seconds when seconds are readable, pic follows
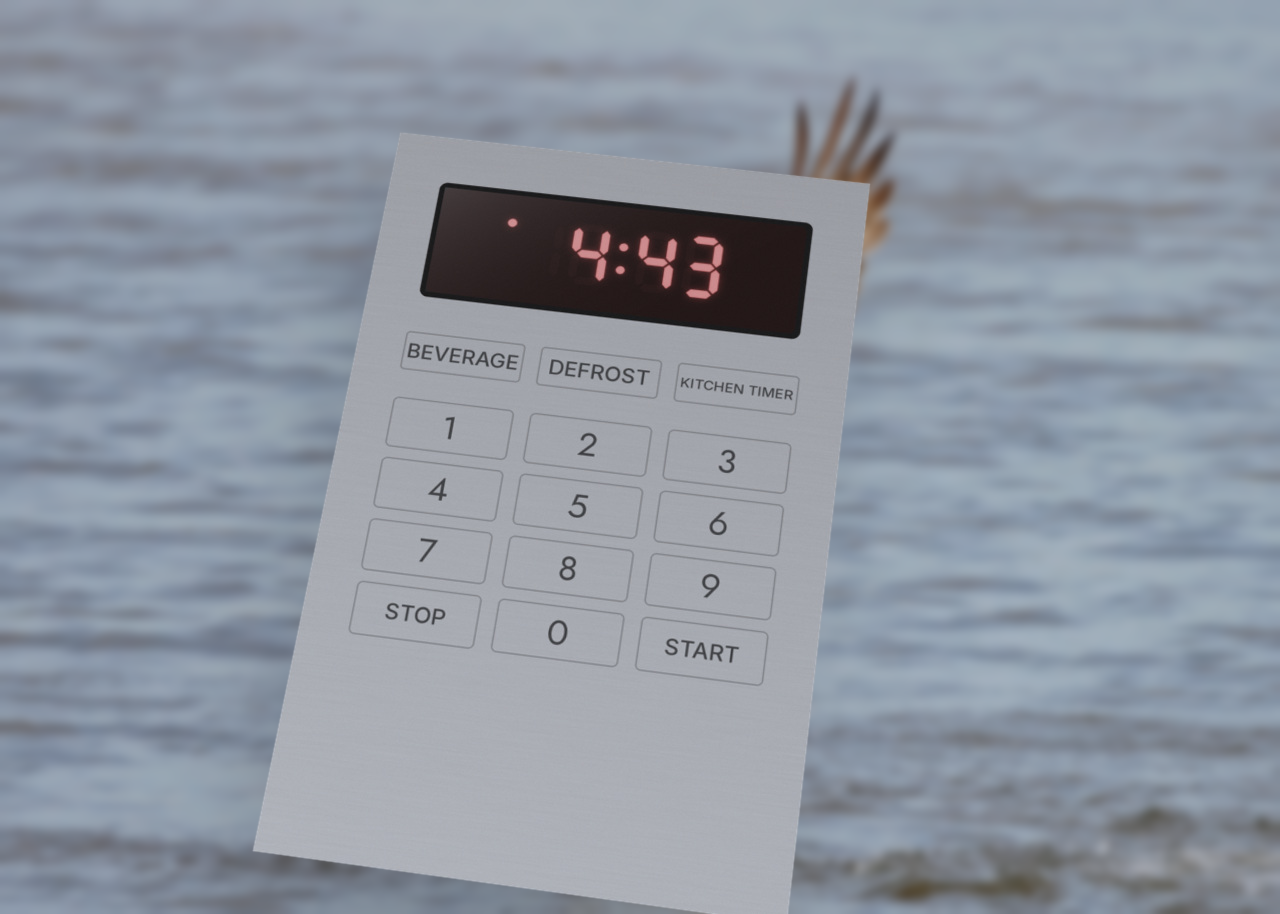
4,43
